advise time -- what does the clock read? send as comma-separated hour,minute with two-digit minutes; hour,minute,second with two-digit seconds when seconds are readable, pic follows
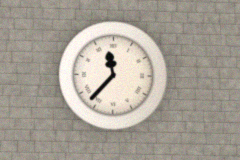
11,37
